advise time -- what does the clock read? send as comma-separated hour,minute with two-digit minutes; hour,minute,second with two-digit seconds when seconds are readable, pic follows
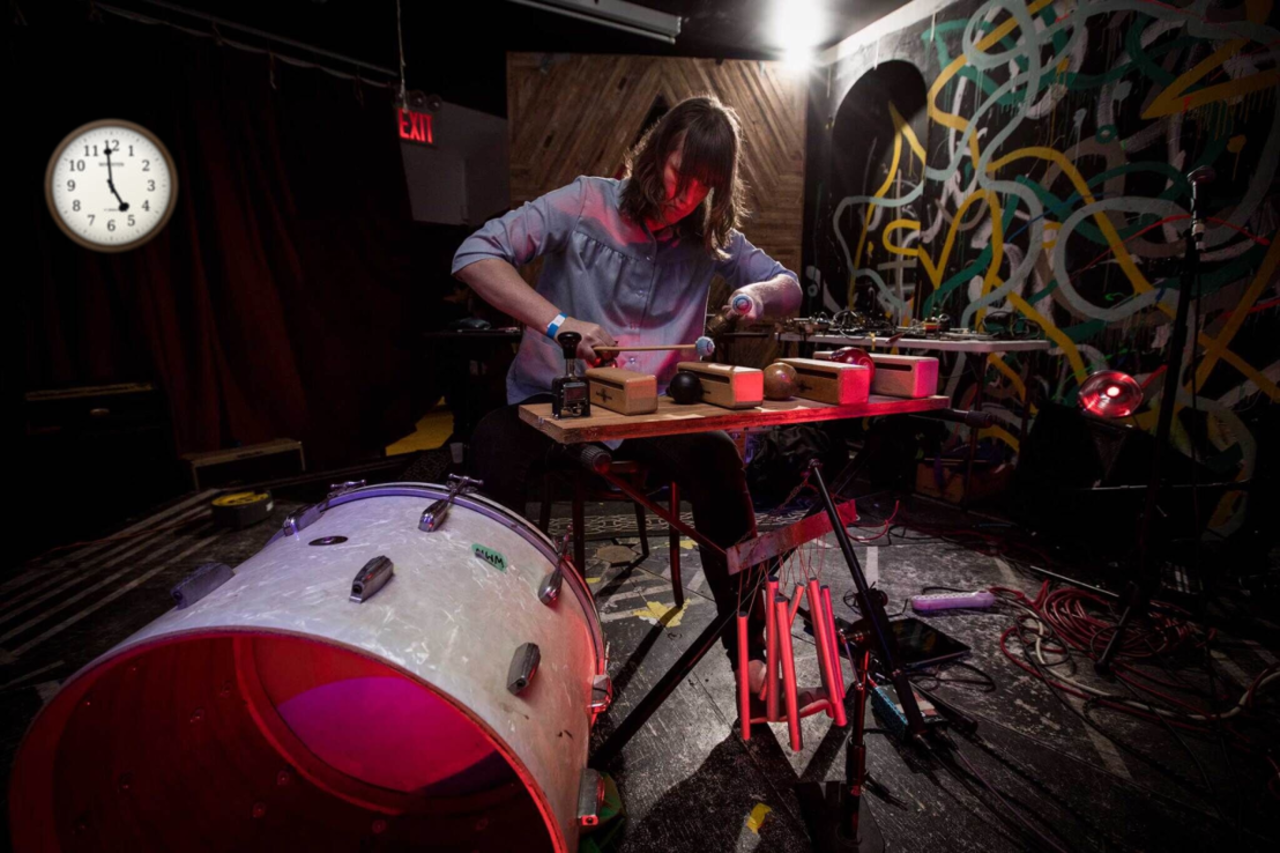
4,59
